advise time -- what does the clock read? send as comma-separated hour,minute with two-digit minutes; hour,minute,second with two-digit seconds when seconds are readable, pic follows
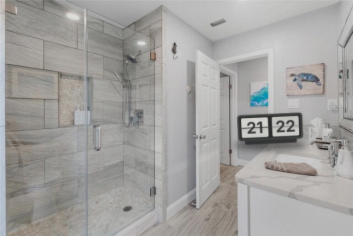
21,22
